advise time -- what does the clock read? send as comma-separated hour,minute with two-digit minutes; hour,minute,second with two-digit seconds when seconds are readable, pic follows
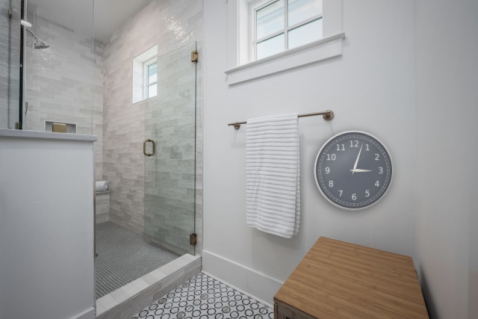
3,03
